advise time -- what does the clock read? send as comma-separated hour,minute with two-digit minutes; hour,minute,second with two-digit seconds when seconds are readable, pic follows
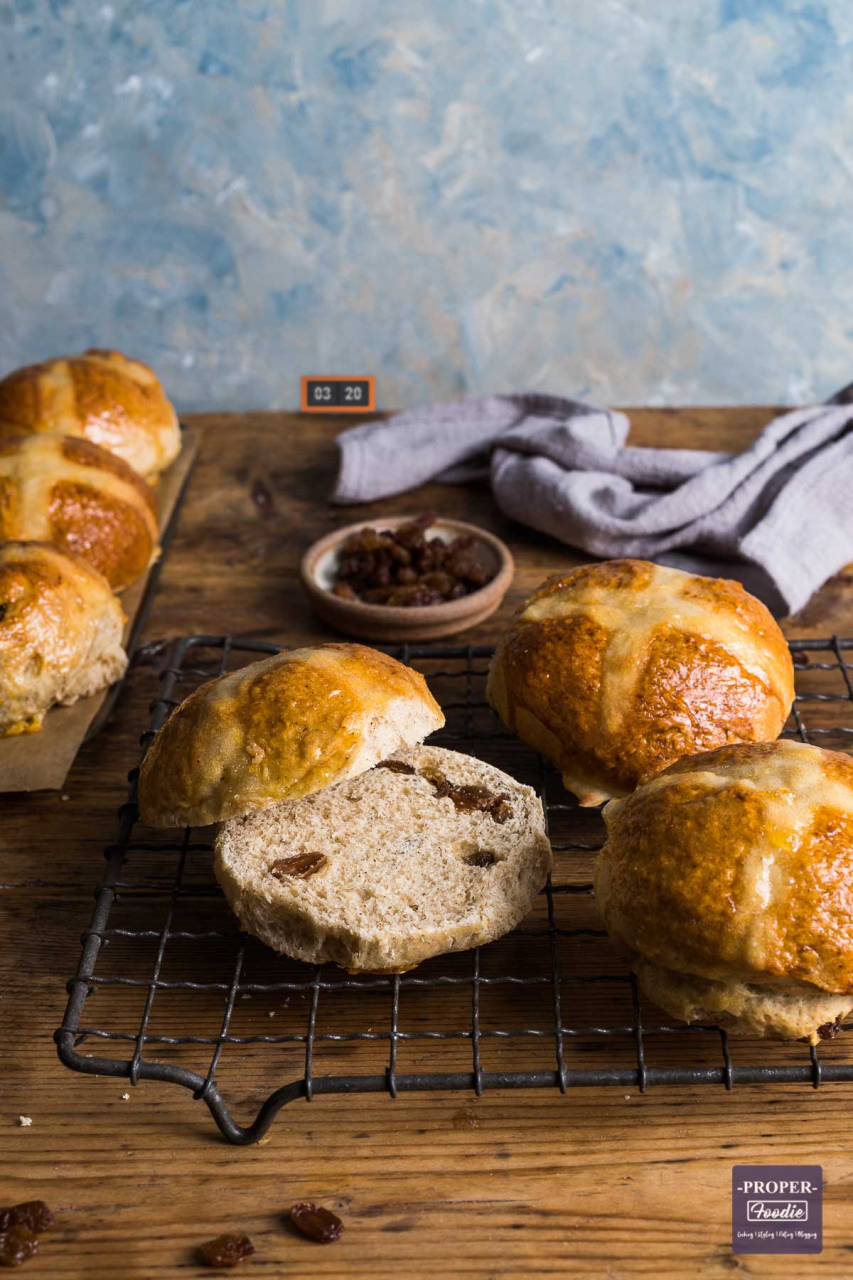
3,20
